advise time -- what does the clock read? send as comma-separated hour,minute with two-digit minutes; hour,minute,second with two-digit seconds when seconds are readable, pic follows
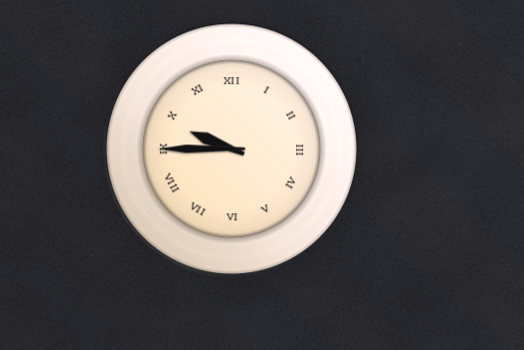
9,45
